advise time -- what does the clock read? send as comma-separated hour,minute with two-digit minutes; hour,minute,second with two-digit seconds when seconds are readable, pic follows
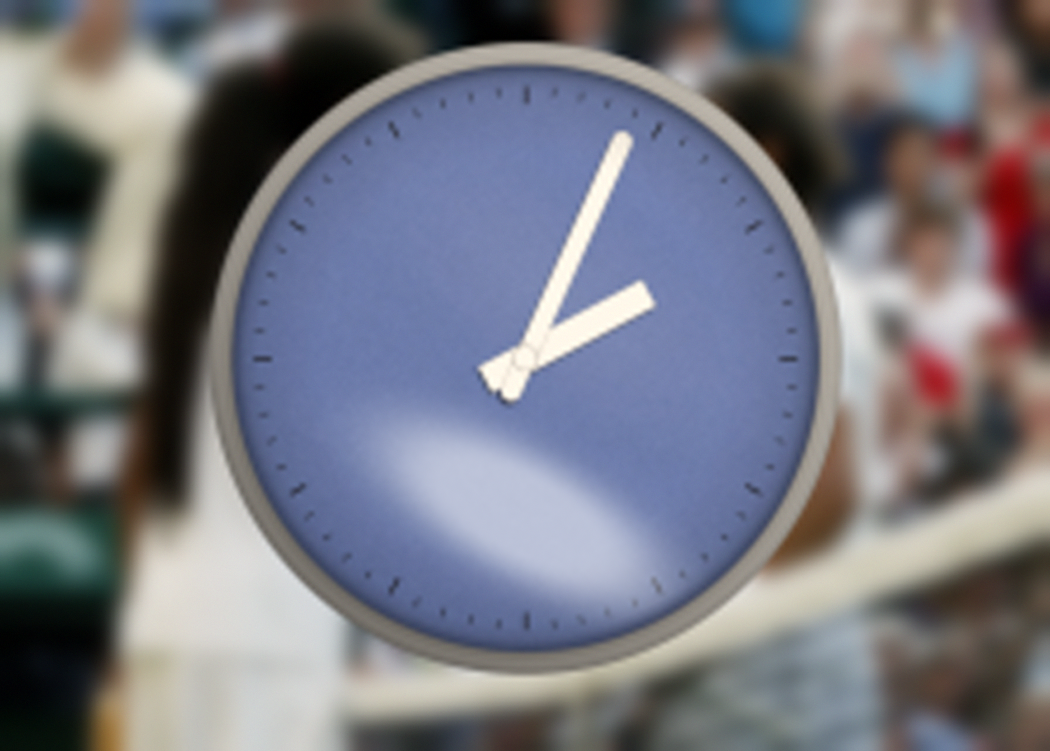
2,04
